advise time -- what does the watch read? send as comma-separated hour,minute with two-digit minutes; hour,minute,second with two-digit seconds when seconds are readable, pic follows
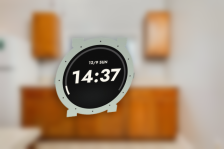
14,37
